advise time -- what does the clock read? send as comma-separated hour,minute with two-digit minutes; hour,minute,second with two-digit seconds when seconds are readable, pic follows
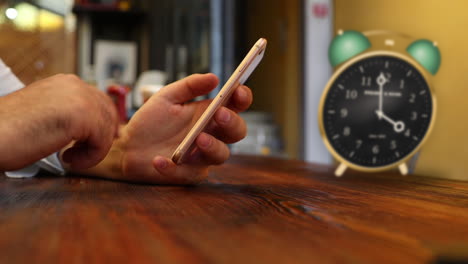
3,59
